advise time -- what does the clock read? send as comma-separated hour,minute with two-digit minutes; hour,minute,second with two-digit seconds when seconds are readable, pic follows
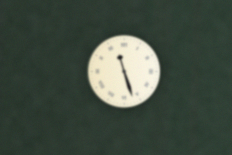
11,27
